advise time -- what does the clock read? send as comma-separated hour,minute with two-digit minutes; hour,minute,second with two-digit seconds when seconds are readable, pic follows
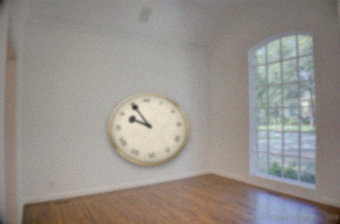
9,55
